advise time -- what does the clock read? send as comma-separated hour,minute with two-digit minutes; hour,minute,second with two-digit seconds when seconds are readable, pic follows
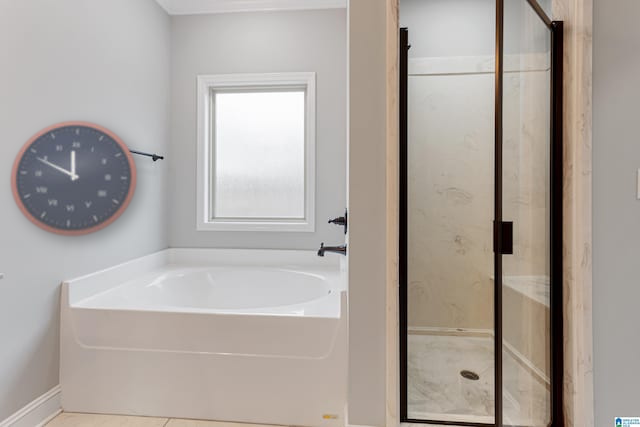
11,49
